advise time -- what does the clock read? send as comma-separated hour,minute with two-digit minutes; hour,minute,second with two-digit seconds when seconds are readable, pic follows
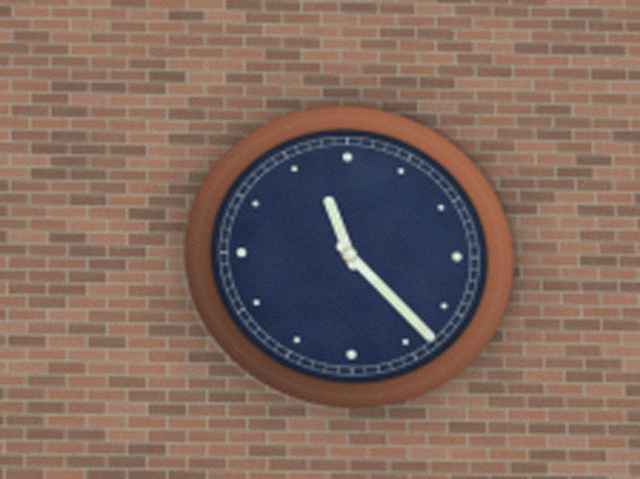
11,23
